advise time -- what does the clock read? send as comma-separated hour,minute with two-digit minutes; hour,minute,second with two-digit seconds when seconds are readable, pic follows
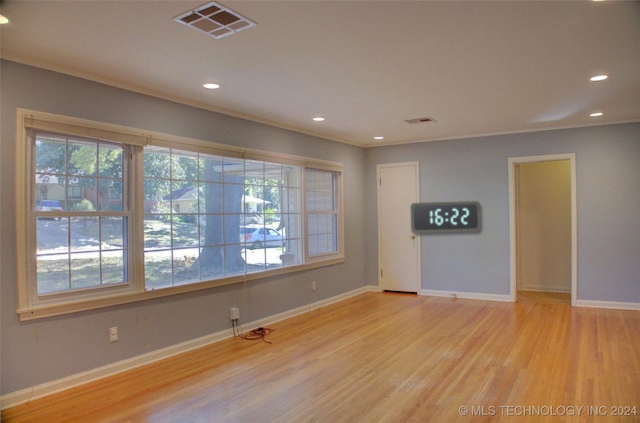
16,22
